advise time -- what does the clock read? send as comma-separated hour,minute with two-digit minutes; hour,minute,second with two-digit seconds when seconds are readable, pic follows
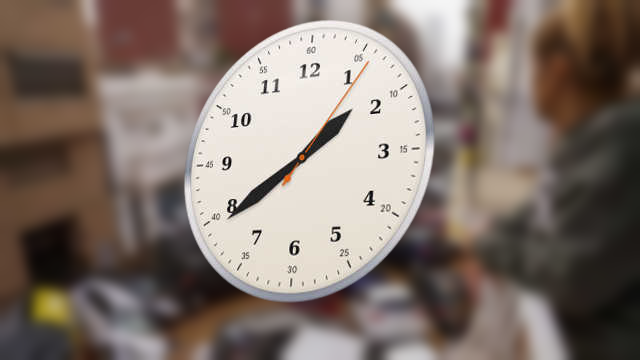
1,39,06
